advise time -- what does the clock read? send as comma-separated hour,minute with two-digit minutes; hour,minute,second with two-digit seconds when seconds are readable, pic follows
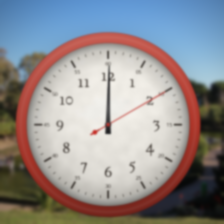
12,00,10
